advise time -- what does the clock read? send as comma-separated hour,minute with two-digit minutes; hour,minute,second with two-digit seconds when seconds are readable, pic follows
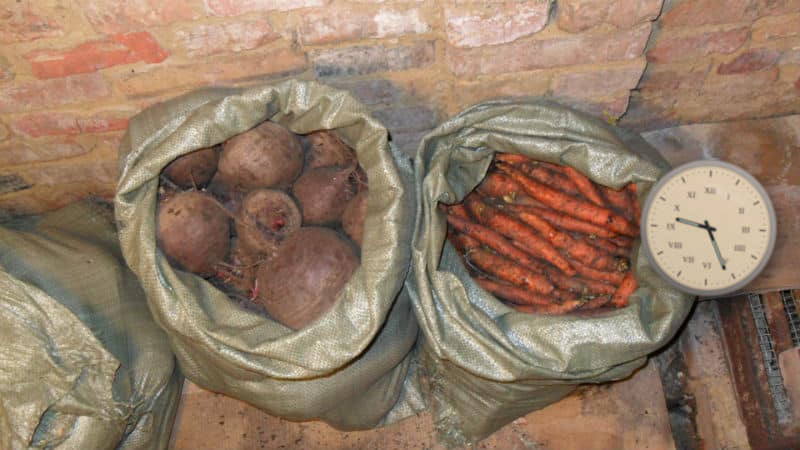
9,26
